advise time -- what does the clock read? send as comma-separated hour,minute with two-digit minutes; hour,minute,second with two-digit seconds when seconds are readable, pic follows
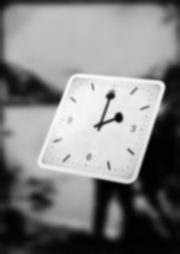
2,00
